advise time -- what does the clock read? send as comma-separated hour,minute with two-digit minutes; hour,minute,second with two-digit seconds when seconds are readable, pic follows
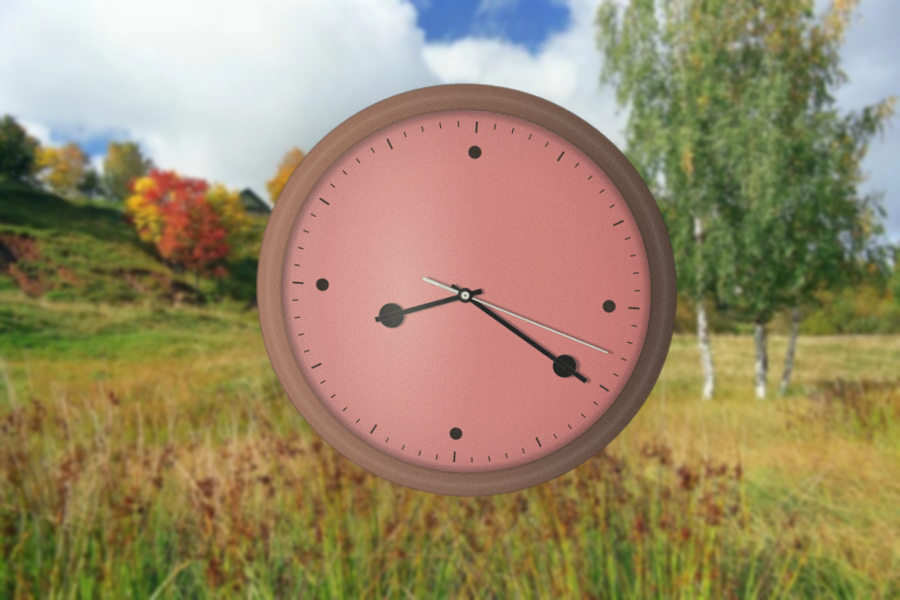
8,20,18
